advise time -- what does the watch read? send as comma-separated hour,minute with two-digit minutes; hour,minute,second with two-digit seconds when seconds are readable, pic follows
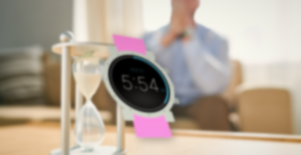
5,54
